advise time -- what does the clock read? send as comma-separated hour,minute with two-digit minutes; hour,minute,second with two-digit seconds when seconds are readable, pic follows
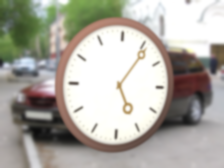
5,06
